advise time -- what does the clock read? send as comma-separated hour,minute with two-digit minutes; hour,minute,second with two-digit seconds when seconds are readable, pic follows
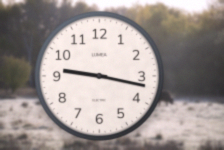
9,17
